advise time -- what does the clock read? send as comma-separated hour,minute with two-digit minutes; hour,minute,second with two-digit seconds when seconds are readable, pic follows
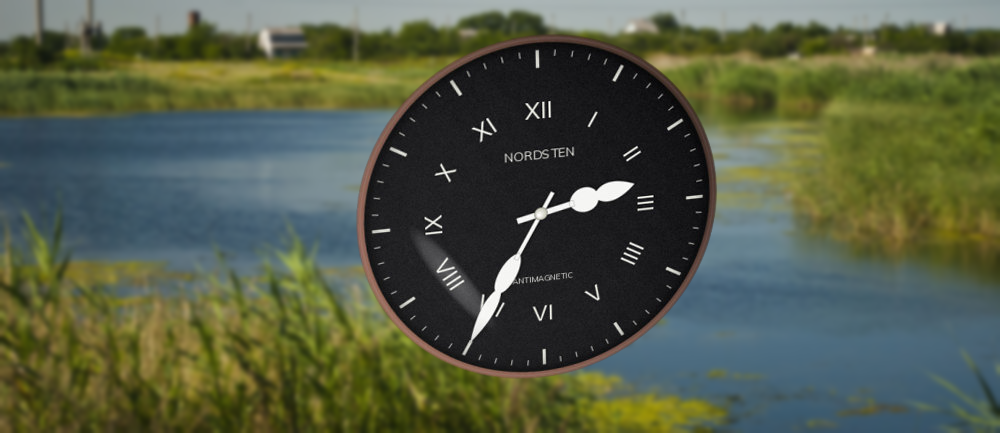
2,35
